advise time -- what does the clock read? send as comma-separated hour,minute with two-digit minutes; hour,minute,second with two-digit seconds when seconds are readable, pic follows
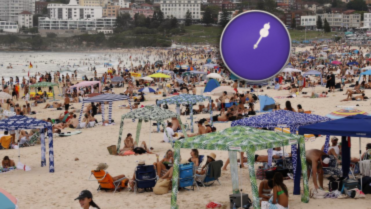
1,05
